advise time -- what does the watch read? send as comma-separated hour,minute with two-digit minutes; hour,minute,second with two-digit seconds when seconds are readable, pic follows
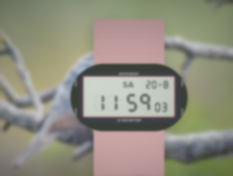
11,59
